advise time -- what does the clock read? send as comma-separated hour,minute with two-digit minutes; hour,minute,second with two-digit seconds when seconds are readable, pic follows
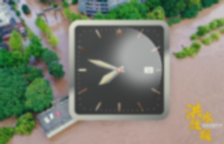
7,48
